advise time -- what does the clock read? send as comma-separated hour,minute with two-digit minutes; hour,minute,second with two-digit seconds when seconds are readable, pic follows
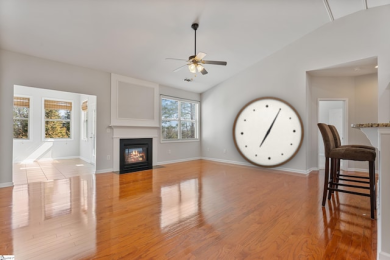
7,05
